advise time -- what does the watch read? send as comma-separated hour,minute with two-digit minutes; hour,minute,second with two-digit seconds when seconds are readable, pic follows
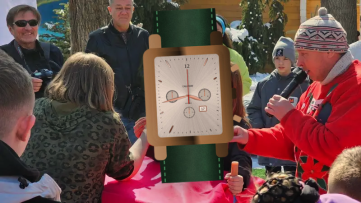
3,43
